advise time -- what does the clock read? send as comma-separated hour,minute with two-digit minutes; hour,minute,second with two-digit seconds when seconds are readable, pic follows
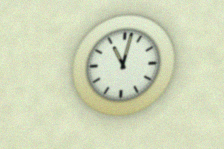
11,02
